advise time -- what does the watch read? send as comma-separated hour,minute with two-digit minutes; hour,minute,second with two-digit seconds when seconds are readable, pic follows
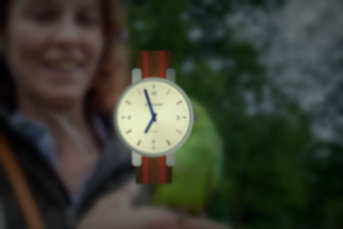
6,57
